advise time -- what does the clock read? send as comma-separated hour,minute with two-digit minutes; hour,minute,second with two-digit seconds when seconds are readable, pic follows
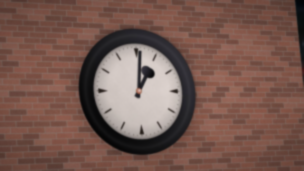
1,01
